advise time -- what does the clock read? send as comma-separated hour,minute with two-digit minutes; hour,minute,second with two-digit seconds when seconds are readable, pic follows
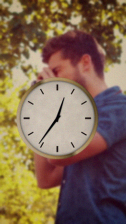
12,36
